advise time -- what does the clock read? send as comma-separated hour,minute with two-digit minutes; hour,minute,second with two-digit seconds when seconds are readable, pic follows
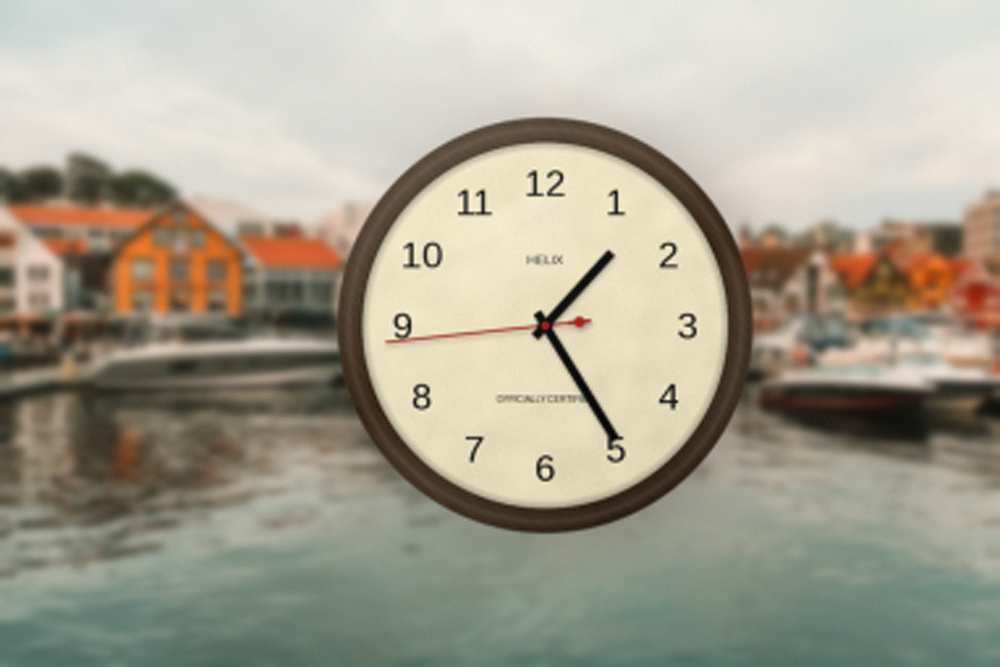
1,24,44
